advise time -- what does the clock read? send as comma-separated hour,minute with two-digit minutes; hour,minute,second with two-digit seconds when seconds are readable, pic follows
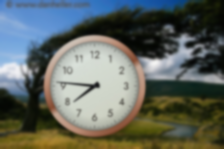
7,46
